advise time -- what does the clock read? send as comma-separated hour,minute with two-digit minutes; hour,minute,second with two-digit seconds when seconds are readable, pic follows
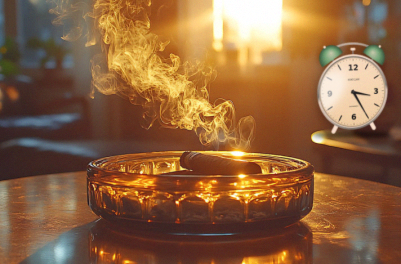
3,25
